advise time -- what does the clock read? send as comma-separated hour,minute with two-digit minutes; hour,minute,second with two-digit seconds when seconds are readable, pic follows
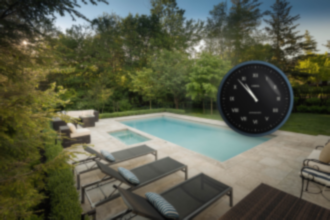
10,53
